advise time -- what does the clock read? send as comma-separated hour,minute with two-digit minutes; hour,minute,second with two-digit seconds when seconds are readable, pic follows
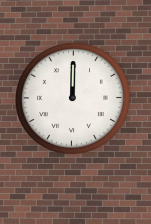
12,00
